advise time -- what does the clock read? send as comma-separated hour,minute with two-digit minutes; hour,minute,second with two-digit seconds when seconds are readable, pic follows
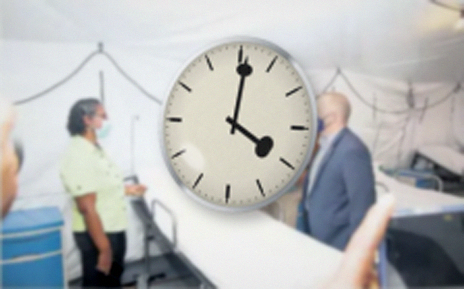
4,01
